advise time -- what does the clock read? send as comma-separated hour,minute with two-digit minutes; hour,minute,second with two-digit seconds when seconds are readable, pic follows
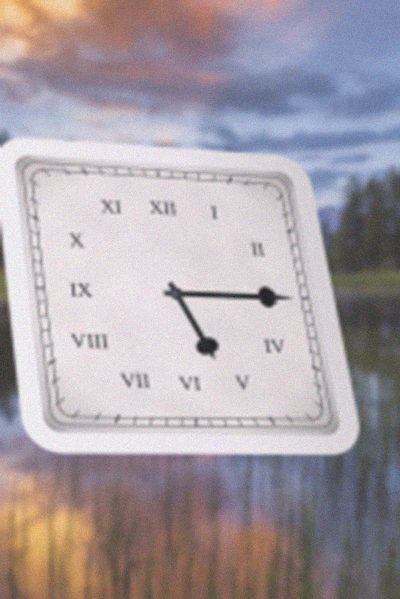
5,15
